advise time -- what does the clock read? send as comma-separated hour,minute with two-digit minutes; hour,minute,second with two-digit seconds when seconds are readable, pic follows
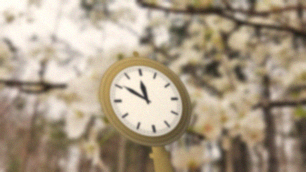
11,51
